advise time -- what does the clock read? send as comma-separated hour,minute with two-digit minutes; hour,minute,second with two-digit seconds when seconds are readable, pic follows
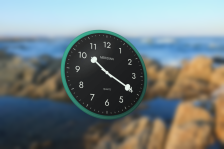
10,20
